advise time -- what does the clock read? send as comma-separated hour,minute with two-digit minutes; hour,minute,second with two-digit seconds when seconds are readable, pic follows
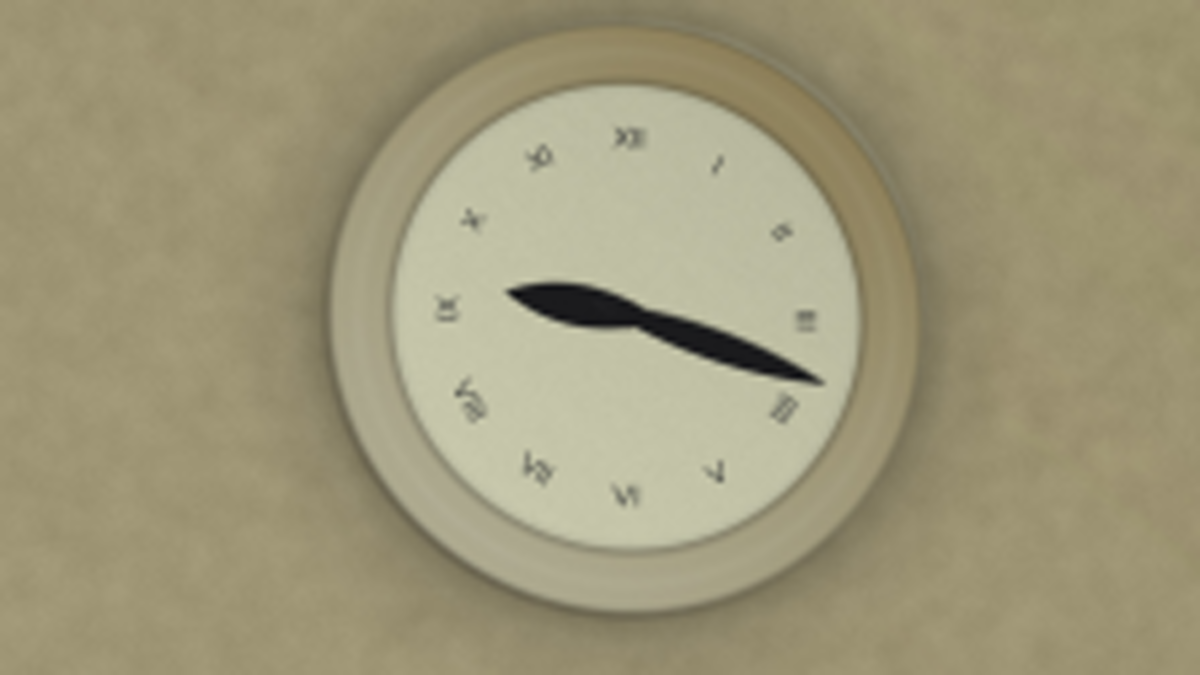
9,18
